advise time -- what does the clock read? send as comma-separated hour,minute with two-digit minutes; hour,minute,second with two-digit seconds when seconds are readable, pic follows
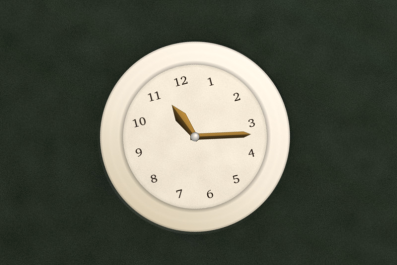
11,17
